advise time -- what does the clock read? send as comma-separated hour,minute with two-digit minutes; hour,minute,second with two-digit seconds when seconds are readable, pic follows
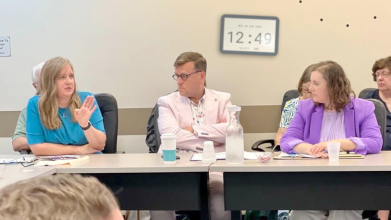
12,49
